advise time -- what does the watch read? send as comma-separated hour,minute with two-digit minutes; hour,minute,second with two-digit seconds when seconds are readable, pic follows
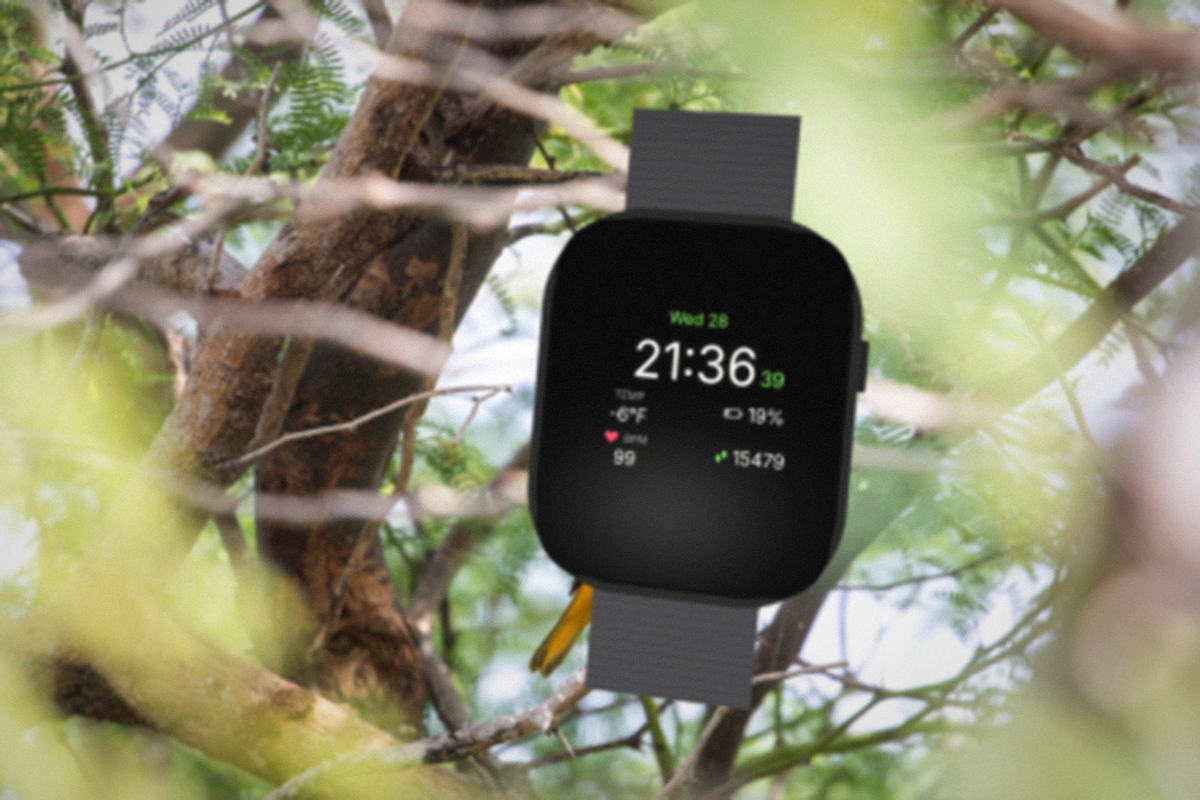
21,36
